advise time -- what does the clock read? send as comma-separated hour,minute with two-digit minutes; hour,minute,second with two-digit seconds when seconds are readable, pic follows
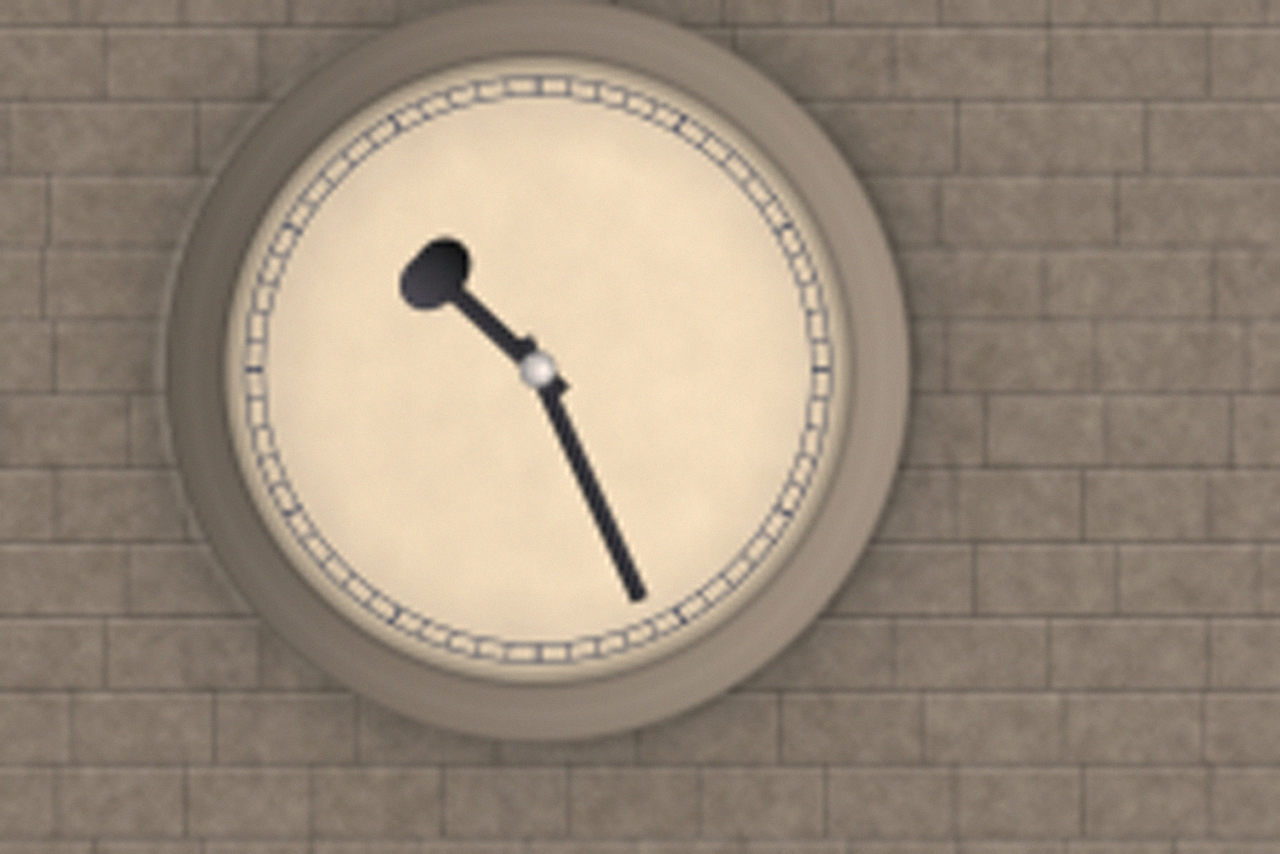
10,26
